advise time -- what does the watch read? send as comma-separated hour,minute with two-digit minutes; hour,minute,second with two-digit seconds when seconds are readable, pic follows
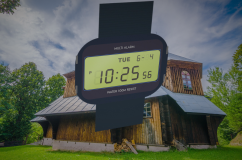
10,25,56
